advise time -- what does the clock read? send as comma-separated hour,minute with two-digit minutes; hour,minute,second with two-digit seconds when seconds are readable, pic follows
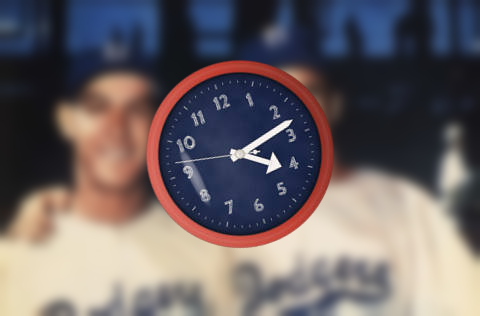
4,12,47
